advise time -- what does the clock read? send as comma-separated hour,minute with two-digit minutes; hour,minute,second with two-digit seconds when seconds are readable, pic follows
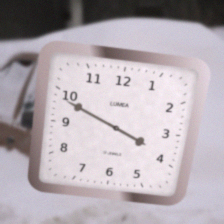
3,49
